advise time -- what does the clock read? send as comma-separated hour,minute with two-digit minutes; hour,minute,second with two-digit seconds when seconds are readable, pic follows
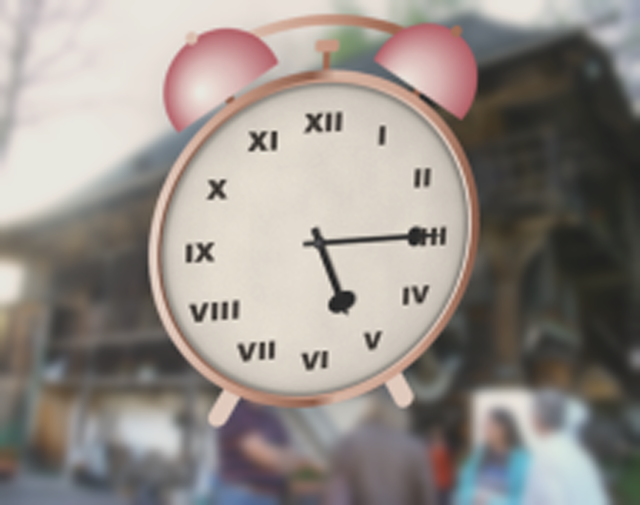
5,15
